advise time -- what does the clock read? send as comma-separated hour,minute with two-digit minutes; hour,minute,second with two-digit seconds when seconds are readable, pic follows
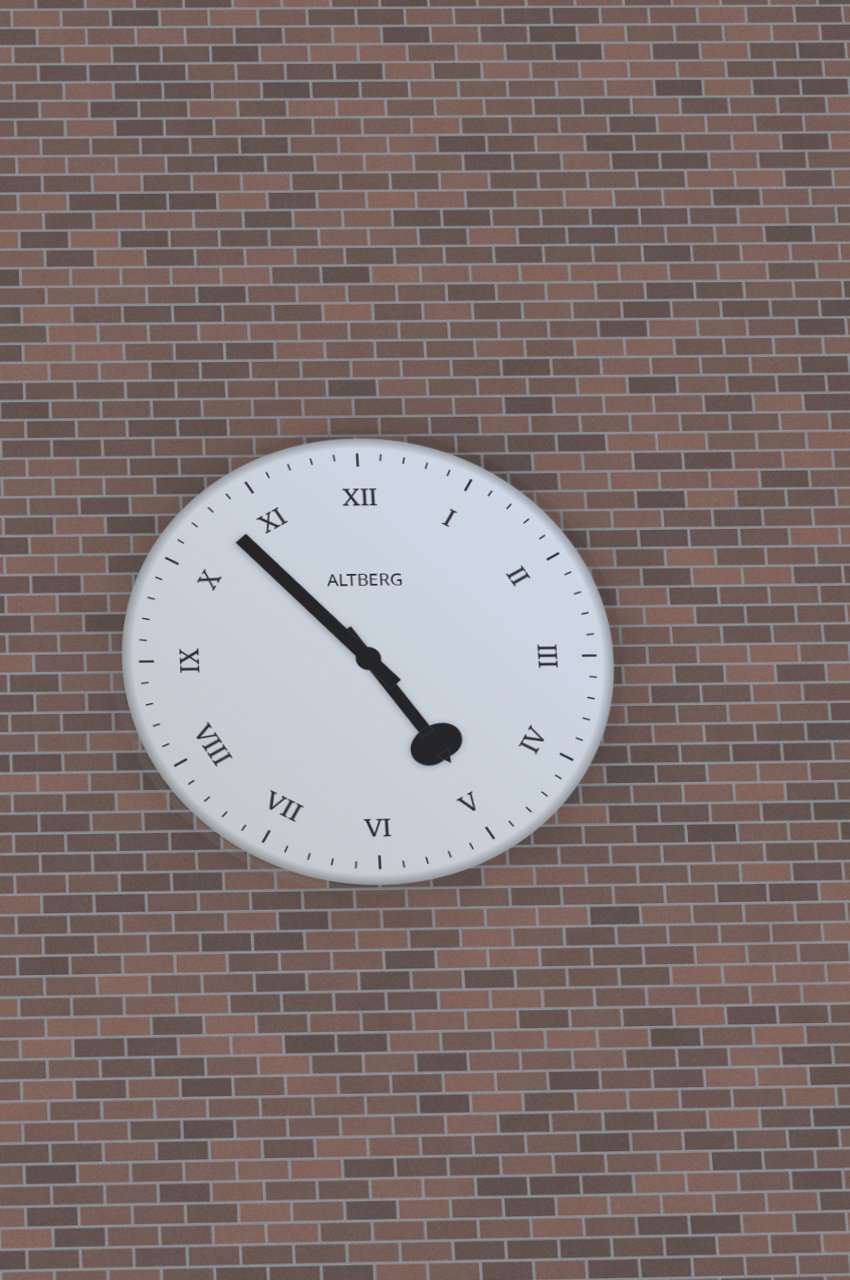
4,53
